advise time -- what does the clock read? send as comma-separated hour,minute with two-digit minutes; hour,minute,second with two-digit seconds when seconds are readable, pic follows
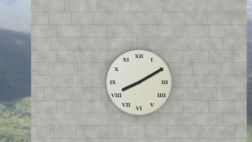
8,10
